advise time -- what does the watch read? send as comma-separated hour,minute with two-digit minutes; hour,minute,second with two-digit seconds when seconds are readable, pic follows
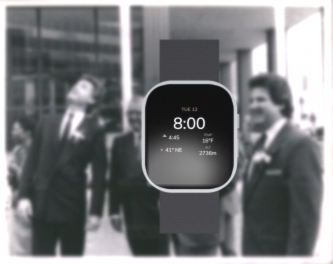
8,00
